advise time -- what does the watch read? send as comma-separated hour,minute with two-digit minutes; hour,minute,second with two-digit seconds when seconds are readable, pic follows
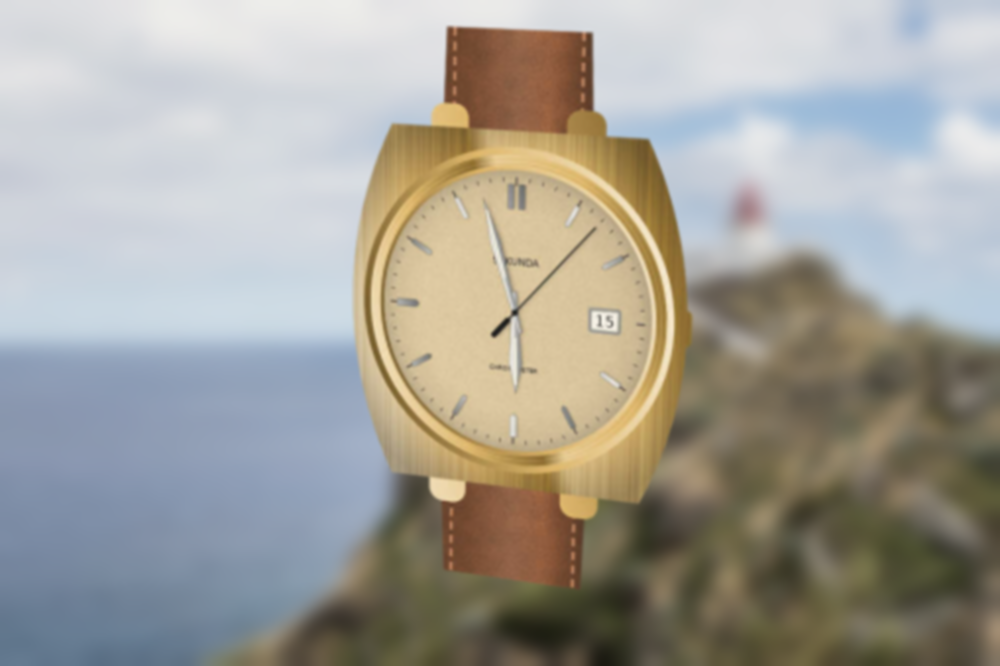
5,57,07
